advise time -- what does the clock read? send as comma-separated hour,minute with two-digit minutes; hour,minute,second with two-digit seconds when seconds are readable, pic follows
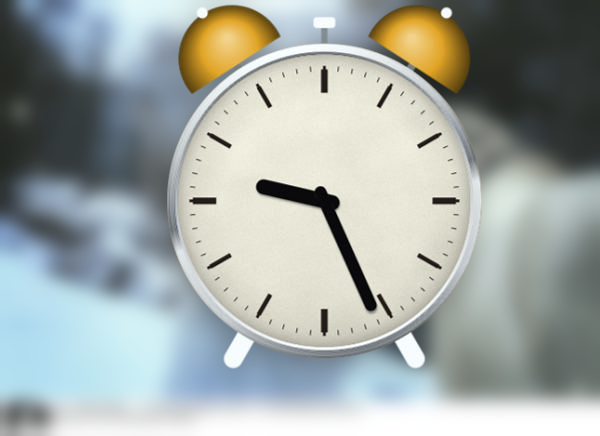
9,26
